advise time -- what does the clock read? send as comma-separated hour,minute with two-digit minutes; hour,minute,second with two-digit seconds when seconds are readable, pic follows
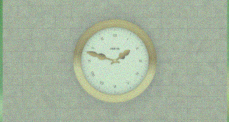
1,48
